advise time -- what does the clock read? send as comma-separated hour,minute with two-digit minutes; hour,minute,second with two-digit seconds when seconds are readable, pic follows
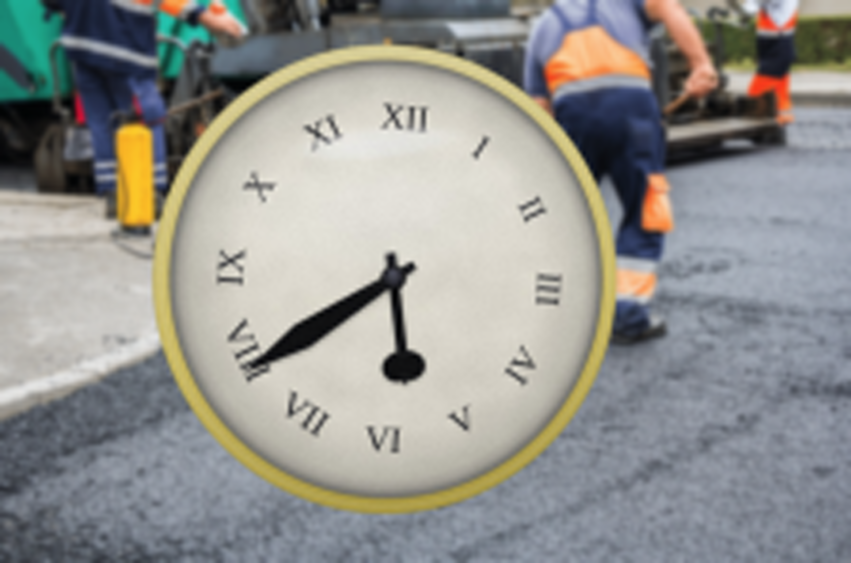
5,39
